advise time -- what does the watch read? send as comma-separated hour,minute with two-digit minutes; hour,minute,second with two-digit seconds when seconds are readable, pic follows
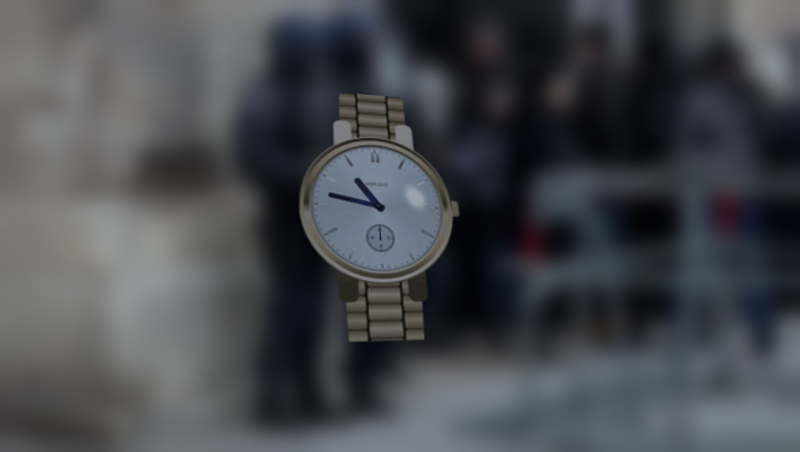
10,47
